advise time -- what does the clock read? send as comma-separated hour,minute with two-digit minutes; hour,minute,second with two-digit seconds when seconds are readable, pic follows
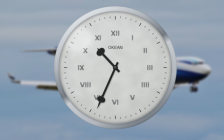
10,34
